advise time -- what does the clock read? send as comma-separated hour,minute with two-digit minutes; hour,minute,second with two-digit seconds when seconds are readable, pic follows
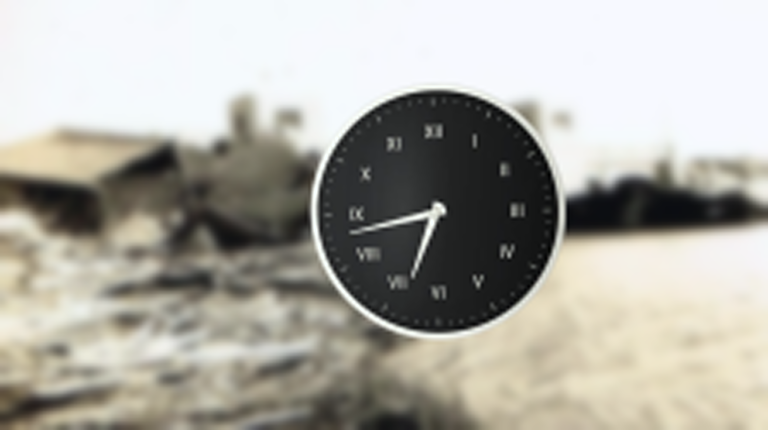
6,43
